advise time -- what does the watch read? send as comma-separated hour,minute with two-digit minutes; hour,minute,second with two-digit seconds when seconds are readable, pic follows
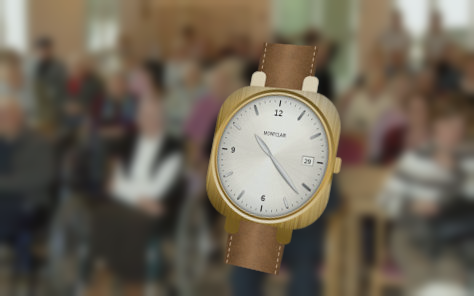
10,22
